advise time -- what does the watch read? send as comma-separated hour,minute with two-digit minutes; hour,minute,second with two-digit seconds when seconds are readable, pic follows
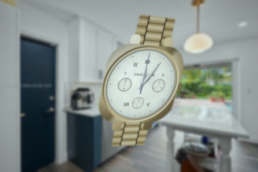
12,05
